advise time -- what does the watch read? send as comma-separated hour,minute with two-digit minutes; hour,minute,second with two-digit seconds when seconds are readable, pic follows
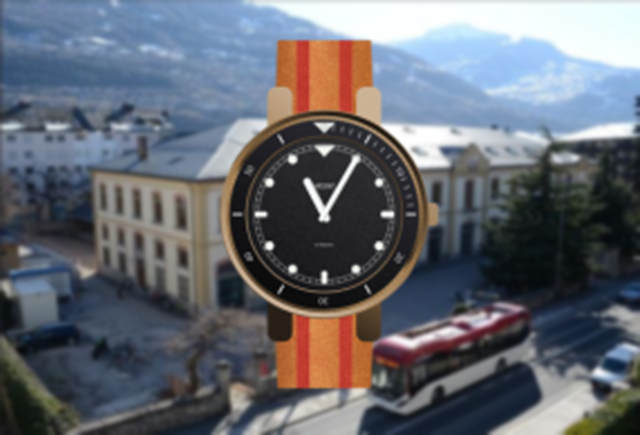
11,05
